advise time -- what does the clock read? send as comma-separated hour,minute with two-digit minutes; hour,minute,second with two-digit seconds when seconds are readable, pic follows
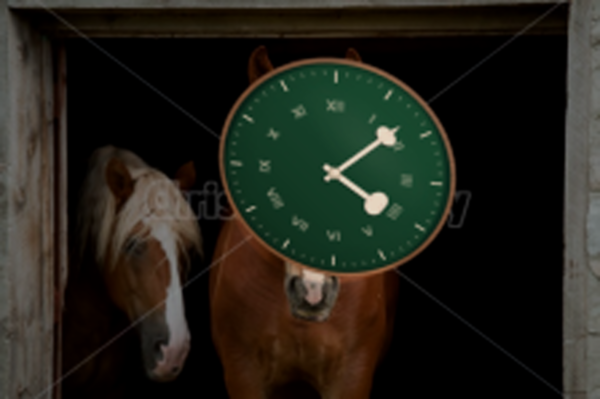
4,08
